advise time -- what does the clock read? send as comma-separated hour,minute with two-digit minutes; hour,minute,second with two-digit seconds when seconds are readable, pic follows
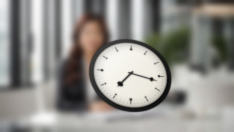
7,17
